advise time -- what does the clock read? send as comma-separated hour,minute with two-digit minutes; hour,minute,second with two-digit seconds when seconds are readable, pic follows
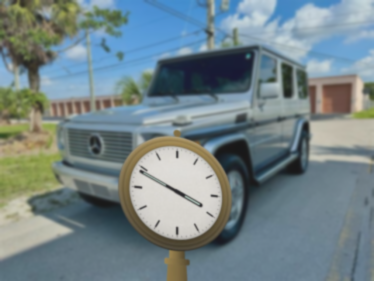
3,49
